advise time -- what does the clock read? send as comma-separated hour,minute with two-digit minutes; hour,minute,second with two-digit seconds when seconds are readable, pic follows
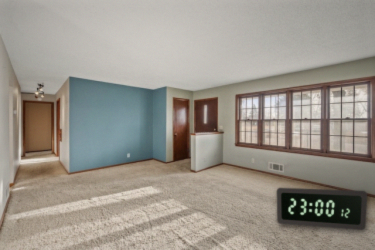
23,00,12
